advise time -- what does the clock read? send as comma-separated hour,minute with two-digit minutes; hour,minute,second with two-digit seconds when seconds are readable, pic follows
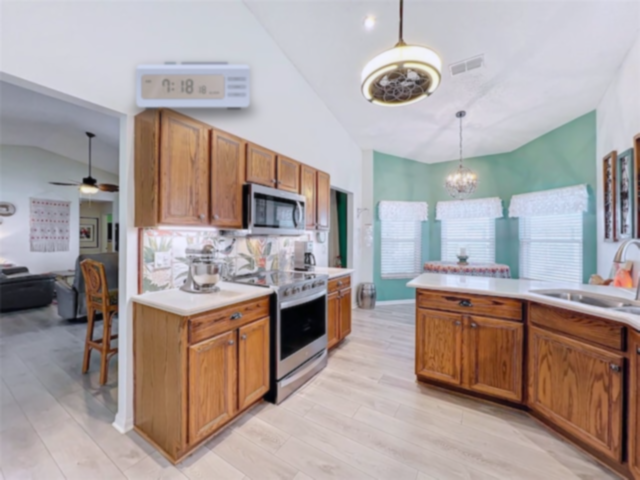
7,18
